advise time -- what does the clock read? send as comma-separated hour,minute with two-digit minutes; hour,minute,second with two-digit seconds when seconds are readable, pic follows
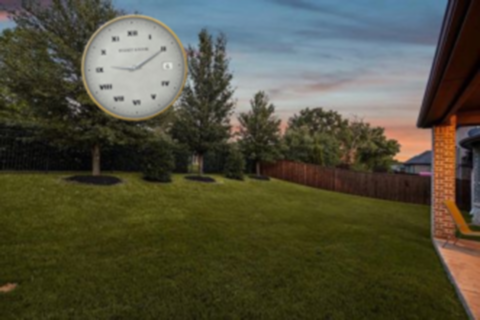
9,10
